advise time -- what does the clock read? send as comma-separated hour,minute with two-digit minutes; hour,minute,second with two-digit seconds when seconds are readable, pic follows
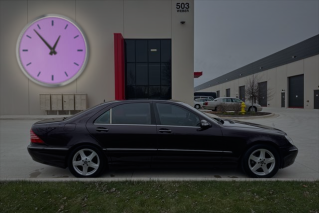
12,53
